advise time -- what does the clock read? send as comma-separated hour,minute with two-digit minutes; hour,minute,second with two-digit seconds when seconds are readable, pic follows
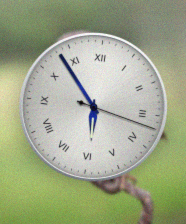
5,53,17
